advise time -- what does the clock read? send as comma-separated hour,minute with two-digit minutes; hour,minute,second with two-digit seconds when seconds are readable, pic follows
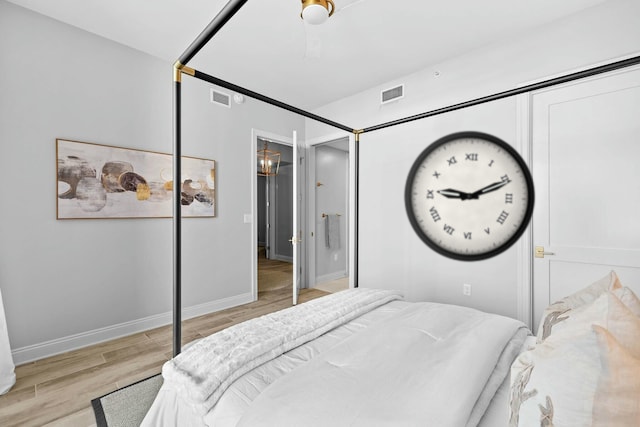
9,11
